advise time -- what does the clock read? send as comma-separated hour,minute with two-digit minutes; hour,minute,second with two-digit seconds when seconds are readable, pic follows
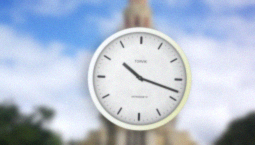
10,18
